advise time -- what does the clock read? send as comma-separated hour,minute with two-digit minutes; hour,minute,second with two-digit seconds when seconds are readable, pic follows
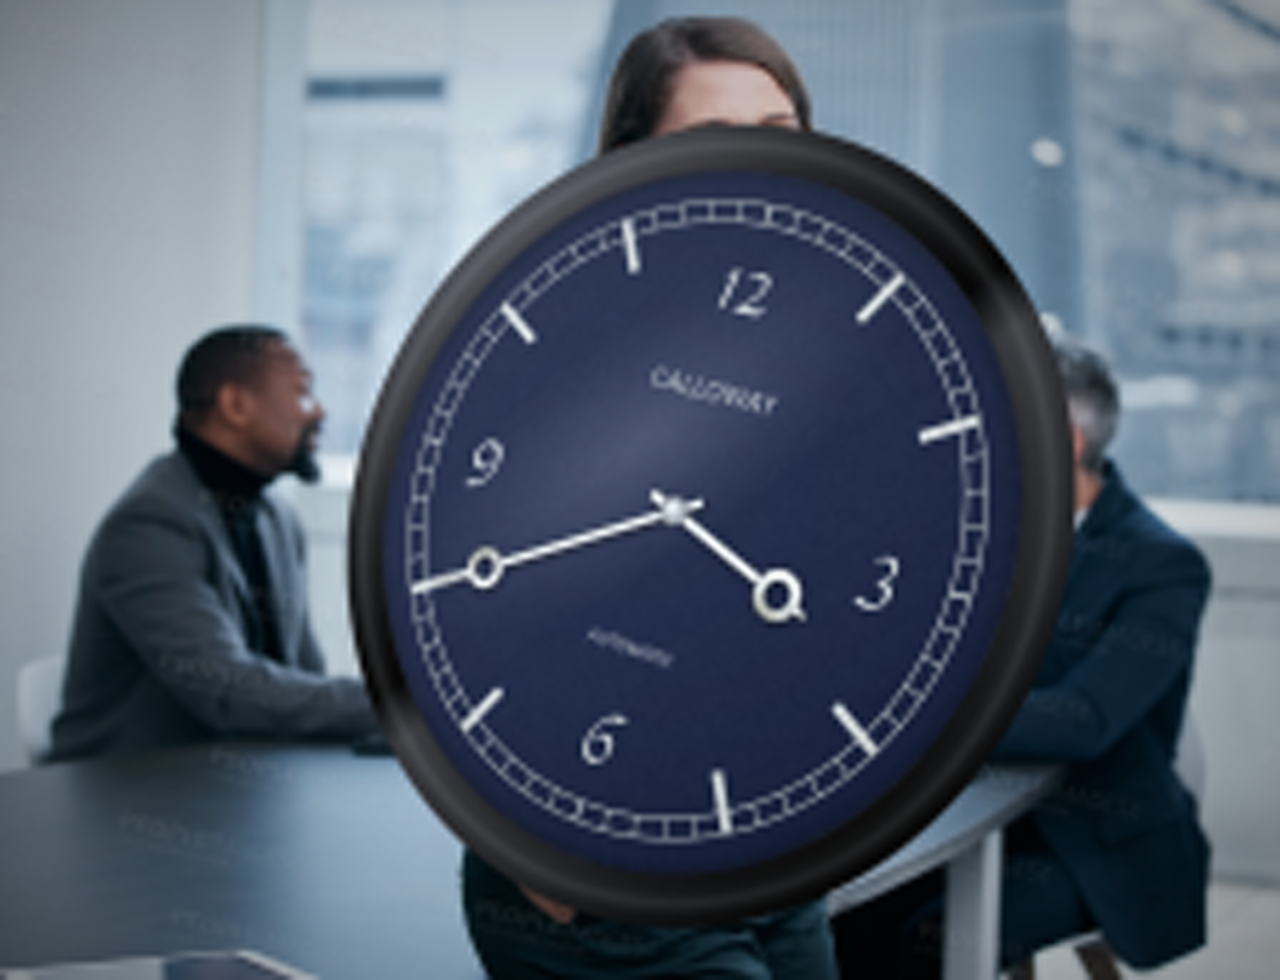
3,40
